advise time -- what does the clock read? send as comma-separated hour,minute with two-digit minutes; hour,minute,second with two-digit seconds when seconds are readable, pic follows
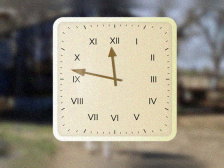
11,47
